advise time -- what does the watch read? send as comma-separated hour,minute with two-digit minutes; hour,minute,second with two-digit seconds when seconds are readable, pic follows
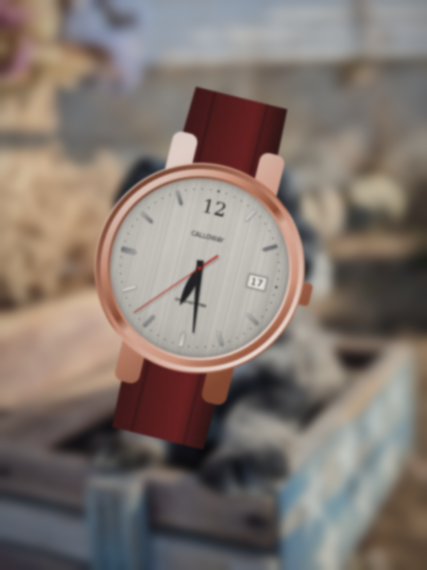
6,28,37
